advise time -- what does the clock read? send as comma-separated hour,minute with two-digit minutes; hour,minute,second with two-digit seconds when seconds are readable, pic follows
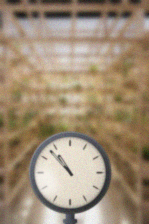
10,53
